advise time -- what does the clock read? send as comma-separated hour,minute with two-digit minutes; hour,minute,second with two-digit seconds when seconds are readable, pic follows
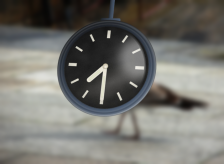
7,30
